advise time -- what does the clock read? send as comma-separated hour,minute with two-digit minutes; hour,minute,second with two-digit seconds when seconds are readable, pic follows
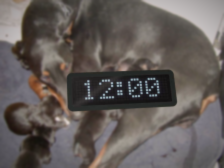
12,00
